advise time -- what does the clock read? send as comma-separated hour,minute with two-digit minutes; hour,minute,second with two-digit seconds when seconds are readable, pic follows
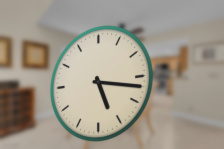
5,17
